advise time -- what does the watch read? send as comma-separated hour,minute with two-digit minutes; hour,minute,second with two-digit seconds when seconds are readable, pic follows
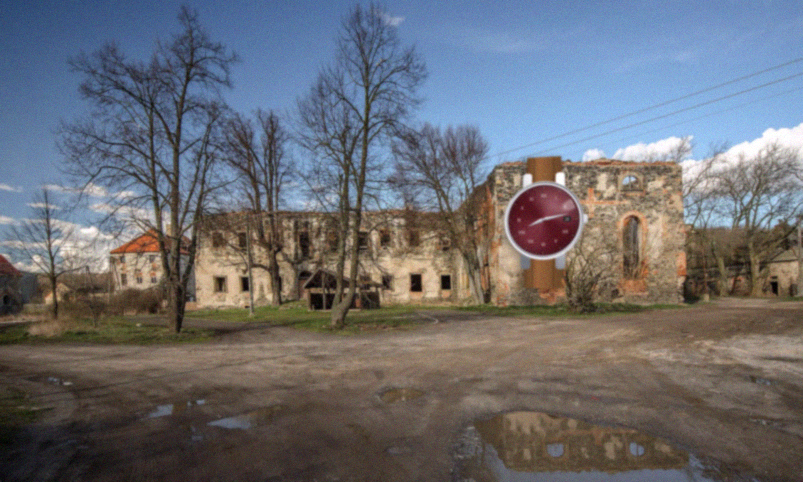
8,13
